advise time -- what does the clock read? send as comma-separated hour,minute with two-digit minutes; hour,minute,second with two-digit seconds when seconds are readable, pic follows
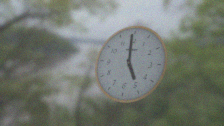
4,59
